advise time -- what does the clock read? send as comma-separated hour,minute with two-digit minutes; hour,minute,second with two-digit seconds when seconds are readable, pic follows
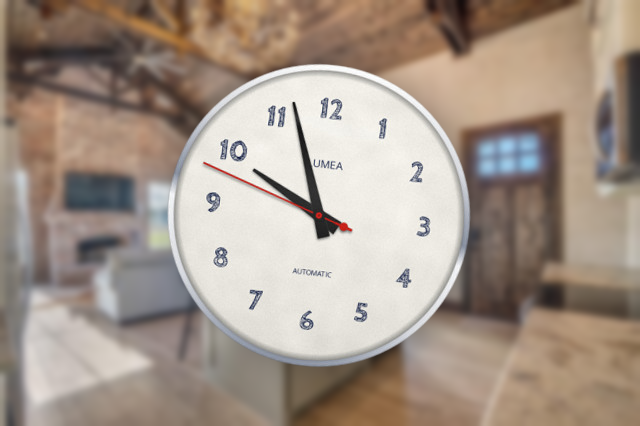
9,56,48
